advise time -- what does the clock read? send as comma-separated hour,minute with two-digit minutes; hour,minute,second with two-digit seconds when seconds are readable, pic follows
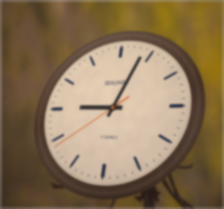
9,03,39
